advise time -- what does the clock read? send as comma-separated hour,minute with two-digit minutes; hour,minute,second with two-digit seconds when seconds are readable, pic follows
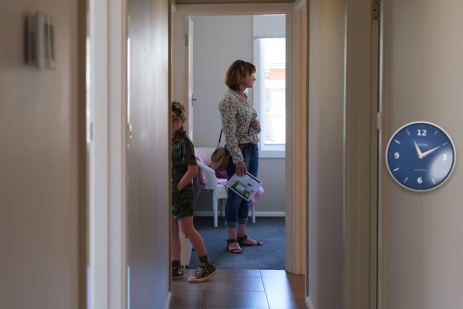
11,10
